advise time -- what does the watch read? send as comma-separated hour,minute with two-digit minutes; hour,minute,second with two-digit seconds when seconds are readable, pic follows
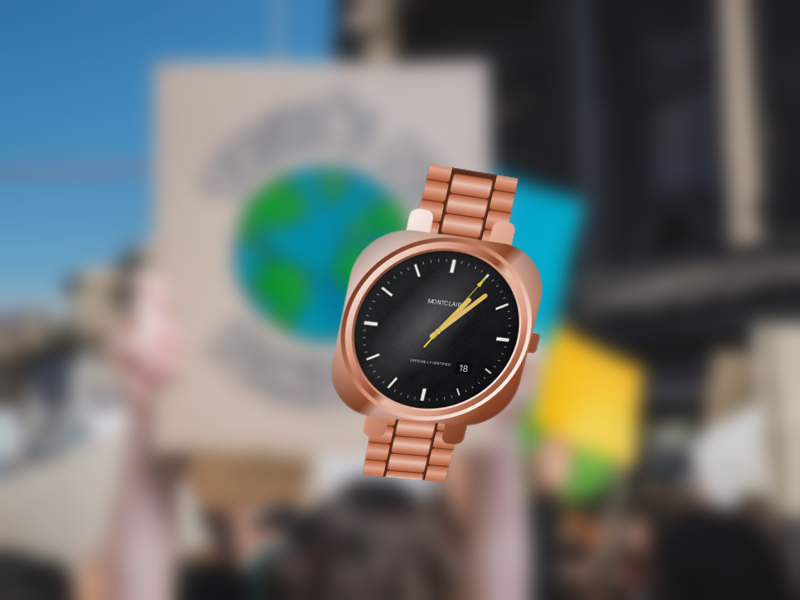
1,07,05
